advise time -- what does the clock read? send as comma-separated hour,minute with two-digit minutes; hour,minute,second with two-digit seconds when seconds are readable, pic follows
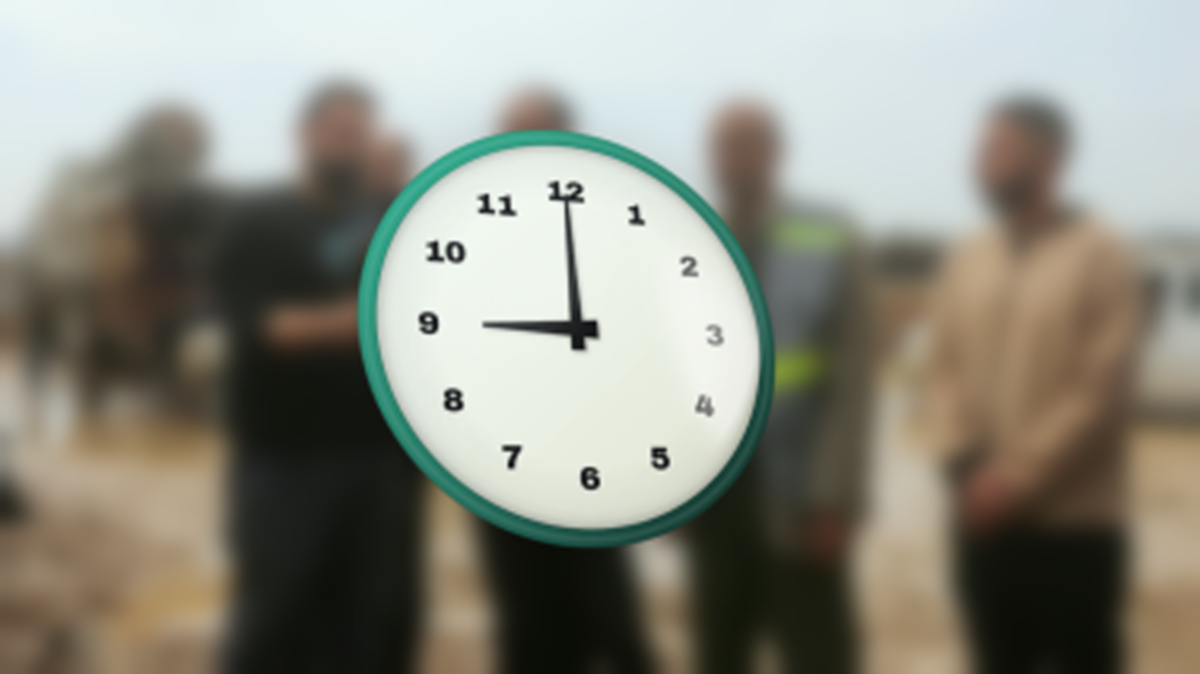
9,00
